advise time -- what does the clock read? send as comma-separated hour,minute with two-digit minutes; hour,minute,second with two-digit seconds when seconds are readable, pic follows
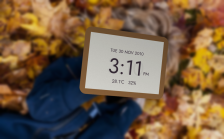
3,11
